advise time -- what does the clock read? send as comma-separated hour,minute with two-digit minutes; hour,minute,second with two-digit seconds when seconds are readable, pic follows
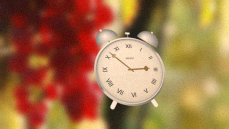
2,52
